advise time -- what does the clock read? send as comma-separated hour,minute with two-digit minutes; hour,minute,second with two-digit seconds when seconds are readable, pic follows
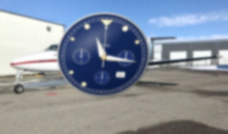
11,16
